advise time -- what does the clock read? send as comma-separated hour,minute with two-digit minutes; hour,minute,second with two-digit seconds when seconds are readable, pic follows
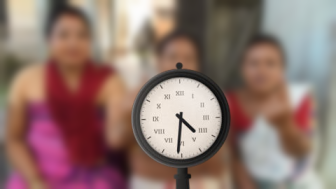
4,31
